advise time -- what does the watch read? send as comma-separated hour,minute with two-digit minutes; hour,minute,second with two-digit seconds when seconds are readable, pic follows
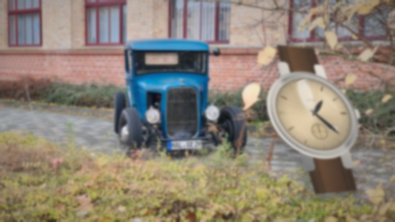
1,23
